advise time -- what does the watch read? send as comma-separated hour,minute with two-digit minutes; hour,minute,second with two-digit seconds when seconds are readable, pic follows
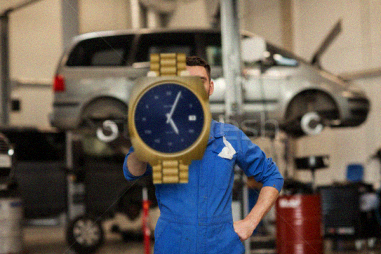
5,04
